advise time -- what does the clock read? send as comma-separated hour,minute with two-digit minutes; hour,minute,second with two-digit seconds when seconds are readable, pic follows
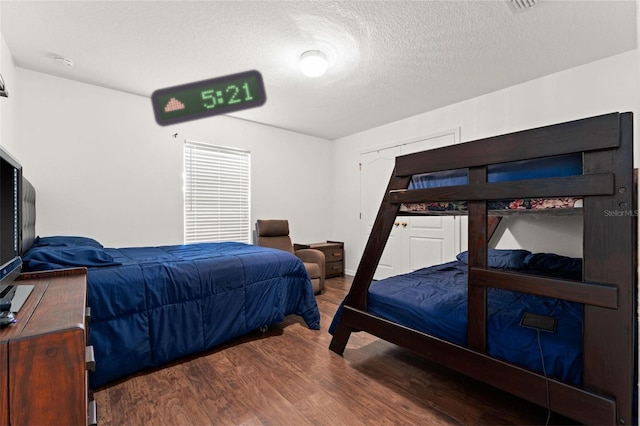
5,21
